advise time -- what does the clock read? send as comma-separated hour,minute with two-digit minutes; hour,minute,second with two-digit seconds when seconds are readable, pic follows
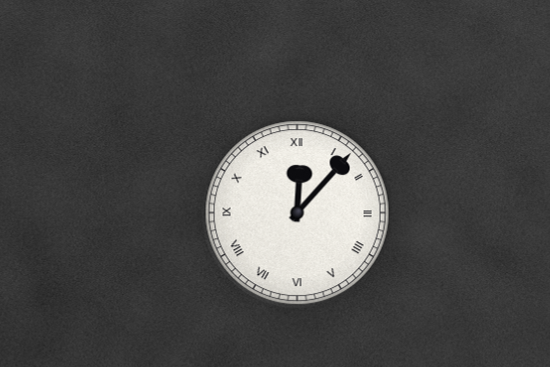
12,07
